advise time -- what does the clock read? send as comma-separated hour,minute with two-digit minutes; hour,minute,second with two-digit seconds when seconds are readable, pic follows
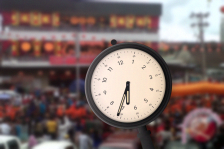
6,36
